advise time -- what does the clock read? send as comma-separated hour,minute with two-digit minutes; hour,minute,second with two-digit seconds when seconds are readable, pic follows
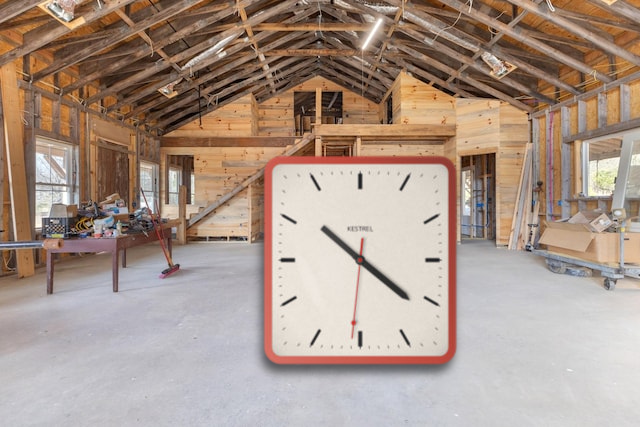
10,21,31
